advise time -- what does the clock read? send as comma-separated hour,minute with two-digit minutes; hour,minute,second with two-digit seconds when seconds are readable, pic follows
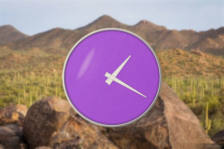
1,20
